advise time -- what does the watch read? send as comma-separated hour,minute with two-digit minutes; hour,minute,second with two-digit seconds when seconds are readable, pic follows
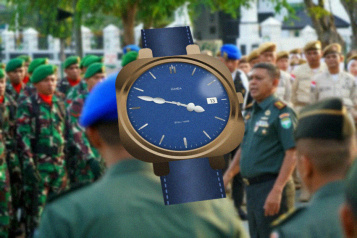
3,48
